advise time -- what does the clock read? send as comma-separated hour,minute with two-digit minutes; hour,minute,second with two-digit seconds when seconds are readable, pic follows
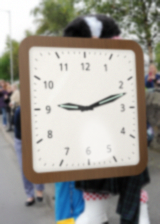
9,12
